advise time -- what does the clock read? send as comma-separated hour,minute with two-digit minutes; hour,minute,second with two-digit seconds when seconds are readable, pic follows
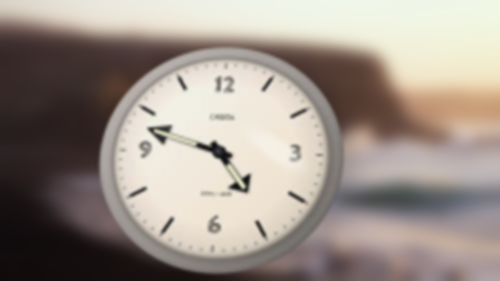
4,48
